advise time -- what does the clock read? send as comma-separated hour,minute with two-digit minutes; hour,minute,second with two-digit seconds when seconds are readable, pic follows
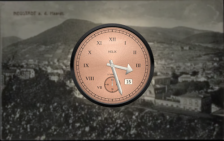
3,27
